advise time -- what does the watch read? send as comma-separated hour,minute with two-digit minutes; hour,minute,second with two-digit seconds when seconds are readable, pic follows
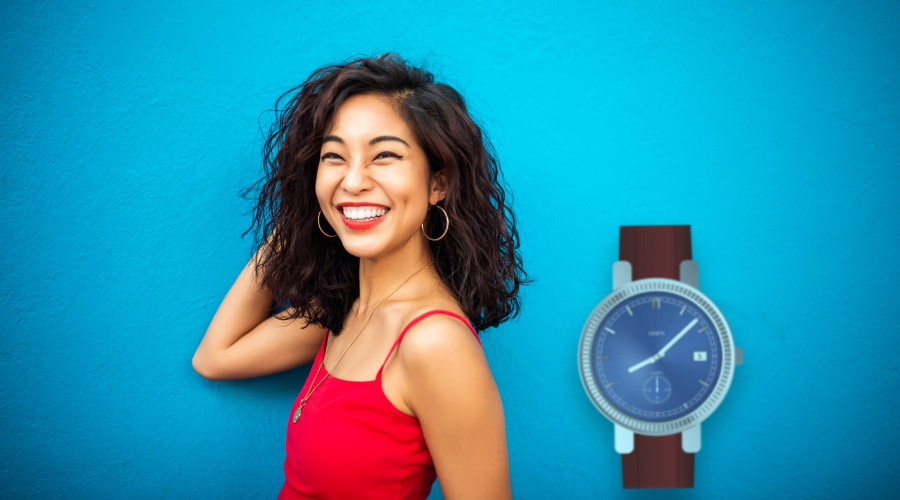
8,08
